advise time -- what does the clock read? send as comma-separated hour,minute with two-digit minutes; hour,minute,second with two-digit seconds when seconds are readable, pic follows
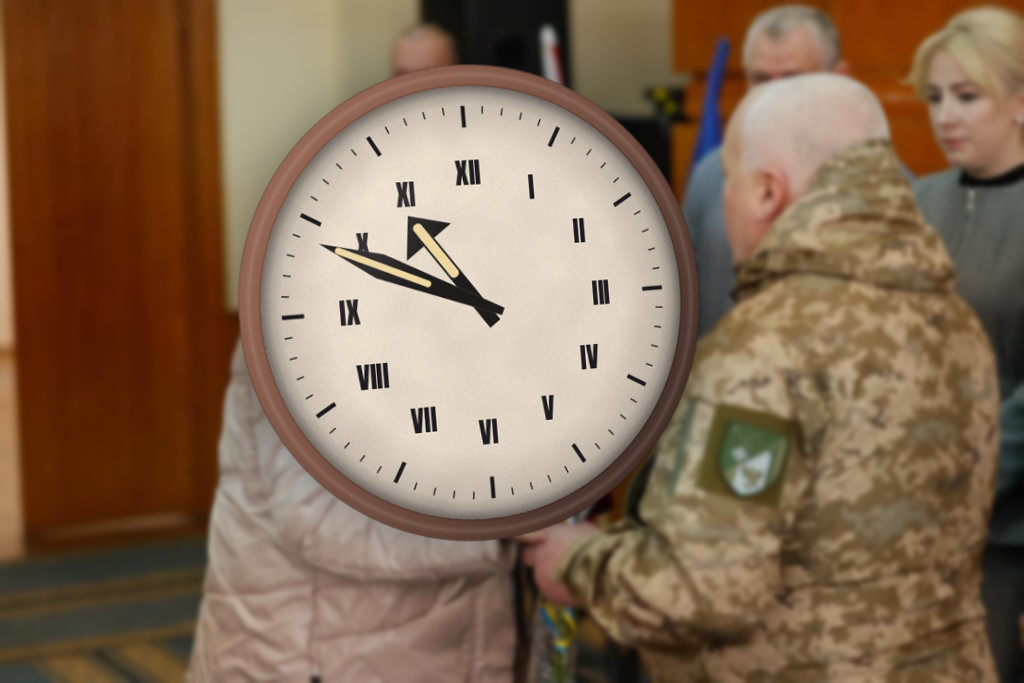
10,49
